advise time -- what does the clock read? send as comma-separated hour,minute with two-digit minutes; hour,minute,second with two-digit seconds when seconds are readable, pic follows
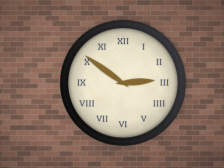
2,51
